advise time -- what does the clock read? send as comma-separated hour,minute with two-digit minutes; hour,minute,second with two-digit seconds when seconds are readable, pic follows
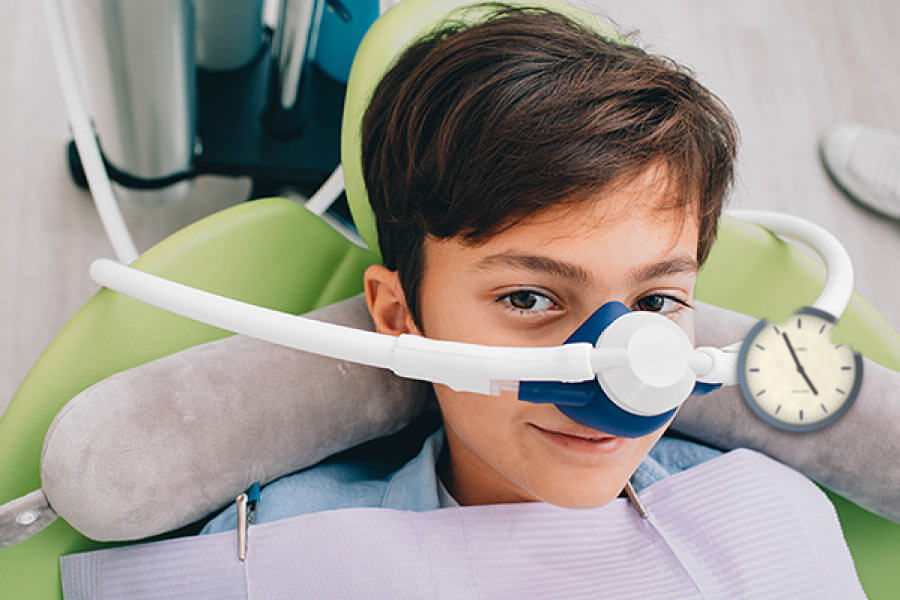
4,56
